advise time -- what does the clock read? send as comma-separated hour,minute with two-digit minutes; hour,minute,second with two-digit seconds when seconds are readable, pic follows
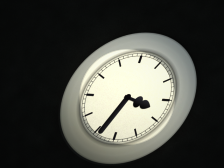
3,34
